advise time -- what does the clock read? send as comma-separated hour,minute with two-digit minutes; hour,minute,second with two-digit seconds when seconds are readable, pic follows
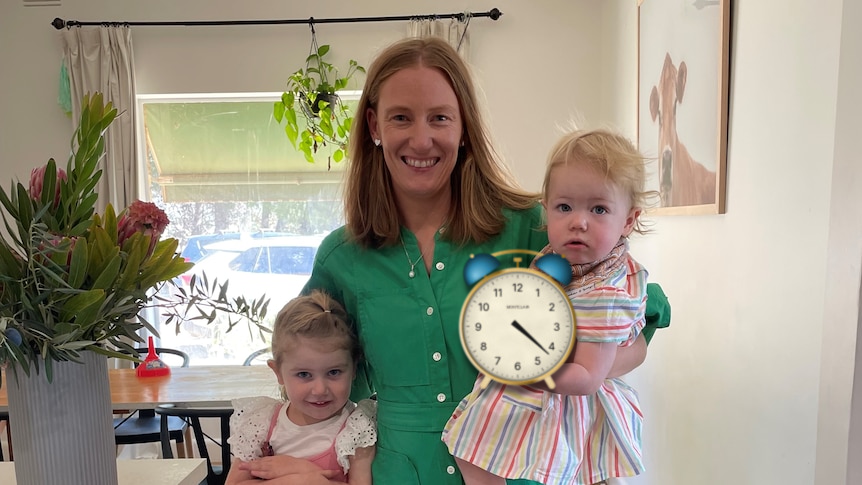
4,22
